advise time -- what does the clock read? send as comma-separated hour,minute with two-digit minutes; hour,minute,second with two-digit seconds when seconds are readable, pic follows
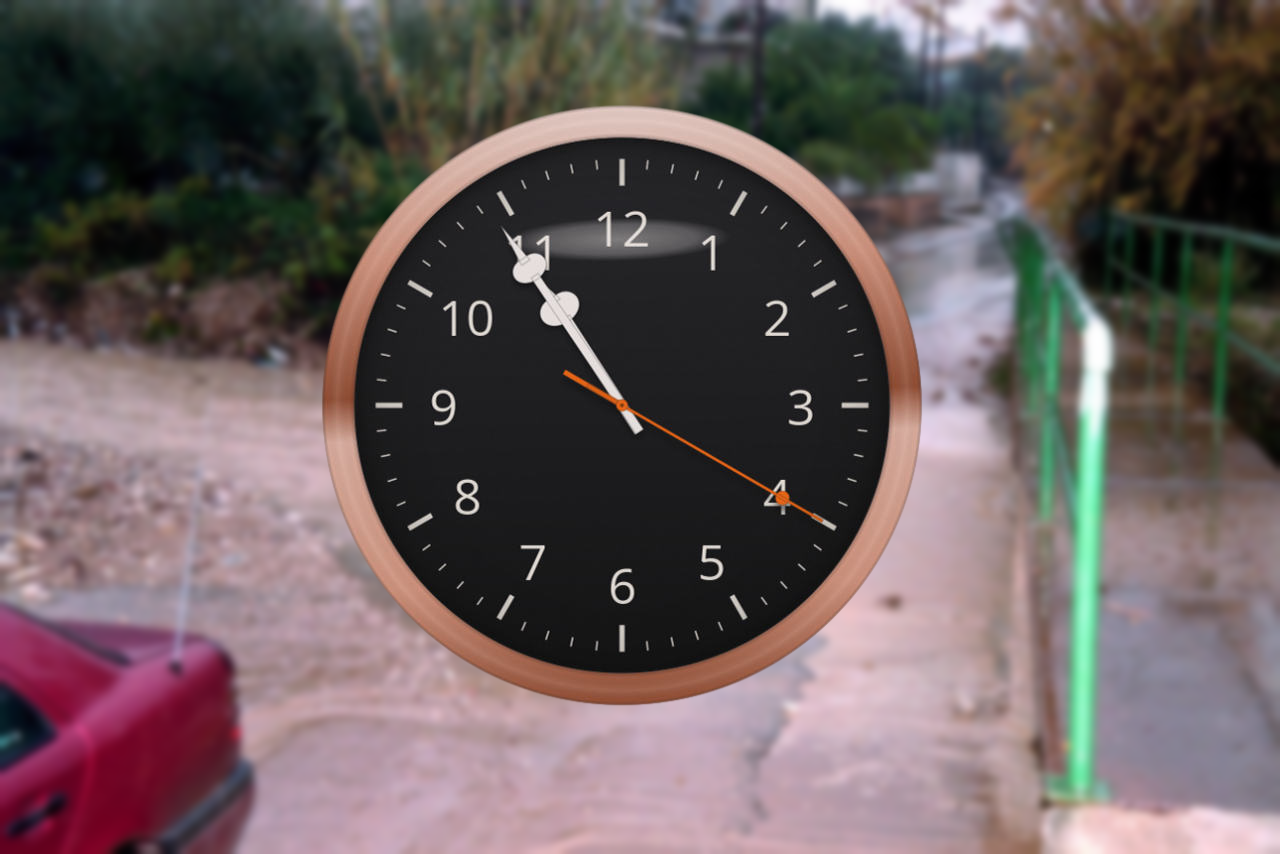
10,54,20
